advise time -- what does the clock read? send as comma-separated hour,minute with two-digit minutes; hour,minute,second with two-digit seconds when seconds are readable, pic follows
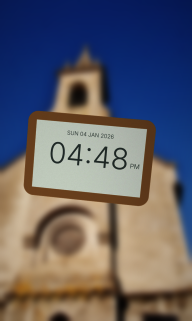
4,48
